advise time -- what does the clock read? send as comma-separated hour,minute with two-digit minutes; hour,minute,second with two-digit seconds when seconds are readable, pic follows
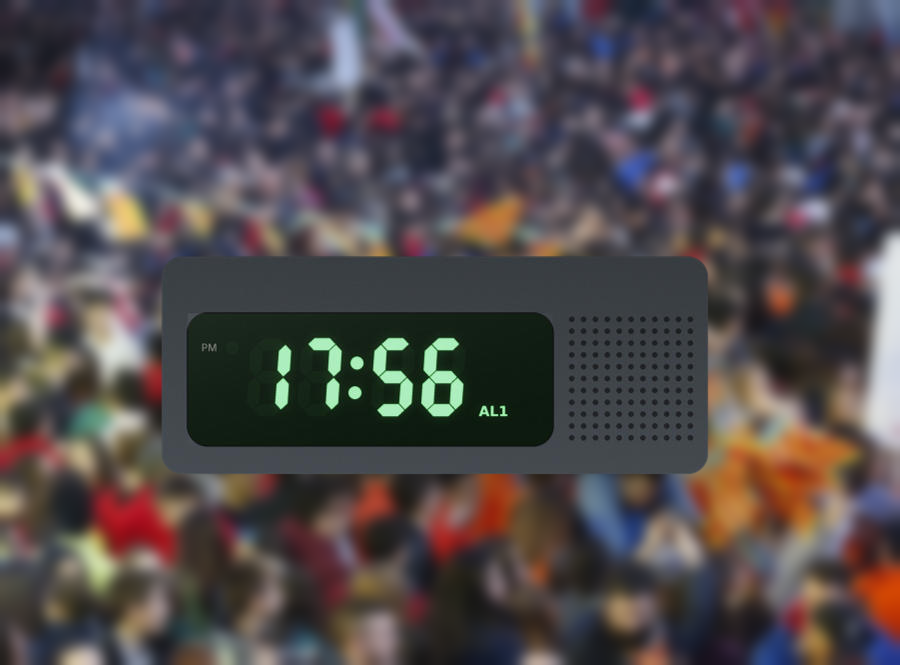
17,56
